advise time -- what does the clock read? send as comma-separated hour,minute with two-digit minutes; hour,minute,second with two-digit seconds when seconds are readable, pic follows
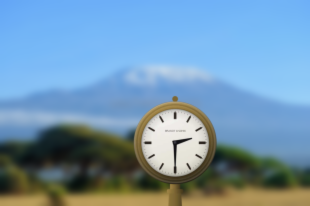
2,30
